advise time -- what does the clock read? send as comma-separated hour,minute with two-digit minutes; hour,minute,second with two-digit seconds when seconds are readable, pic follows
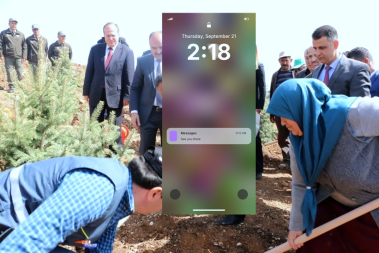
2,18
